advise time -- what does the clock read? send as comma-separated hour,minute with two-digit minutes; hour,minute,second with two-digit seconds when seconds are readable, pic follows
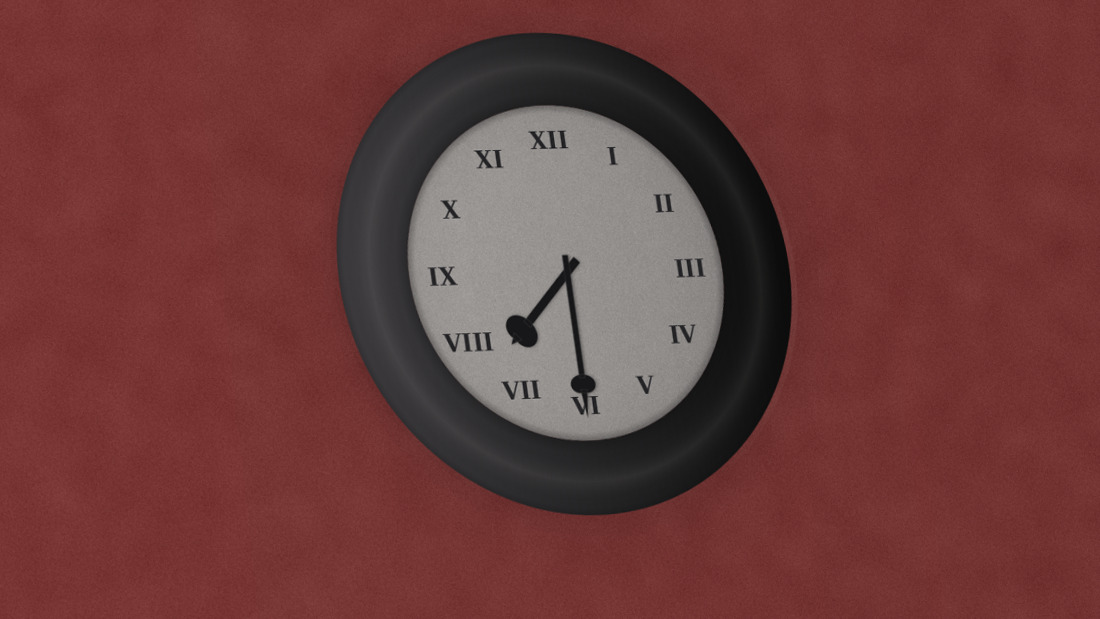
7,30
